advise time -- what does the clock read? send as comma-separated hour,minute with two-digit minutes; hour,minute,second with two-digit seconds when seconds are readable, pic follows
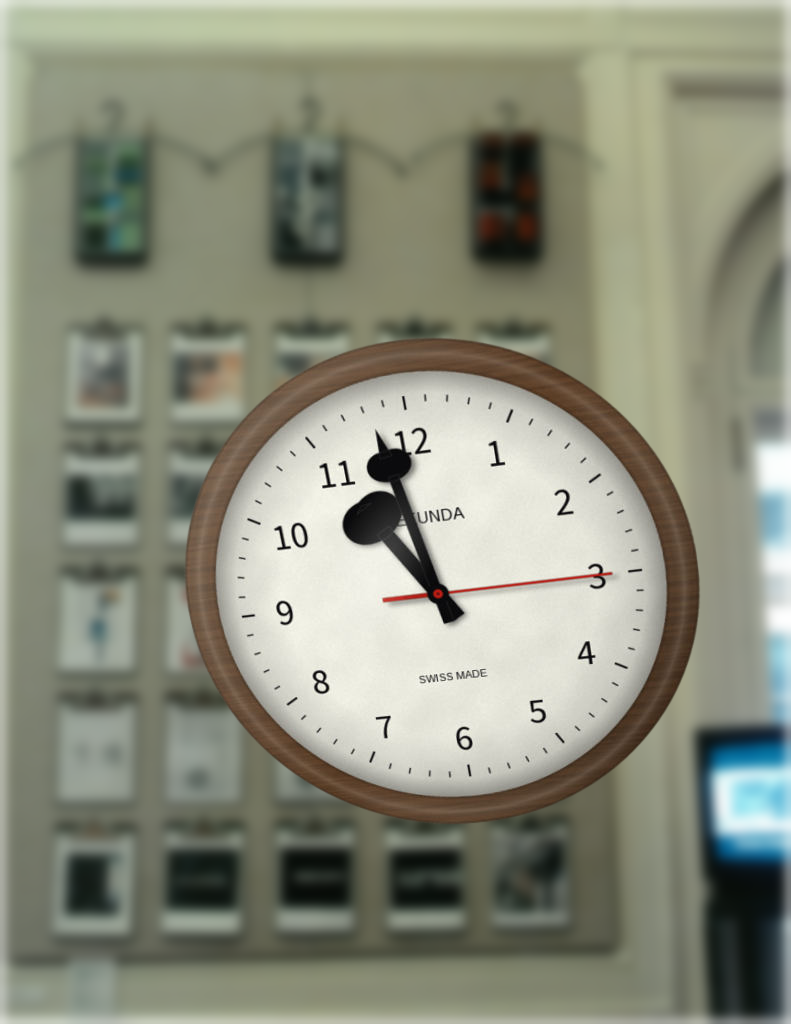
10,58,15
